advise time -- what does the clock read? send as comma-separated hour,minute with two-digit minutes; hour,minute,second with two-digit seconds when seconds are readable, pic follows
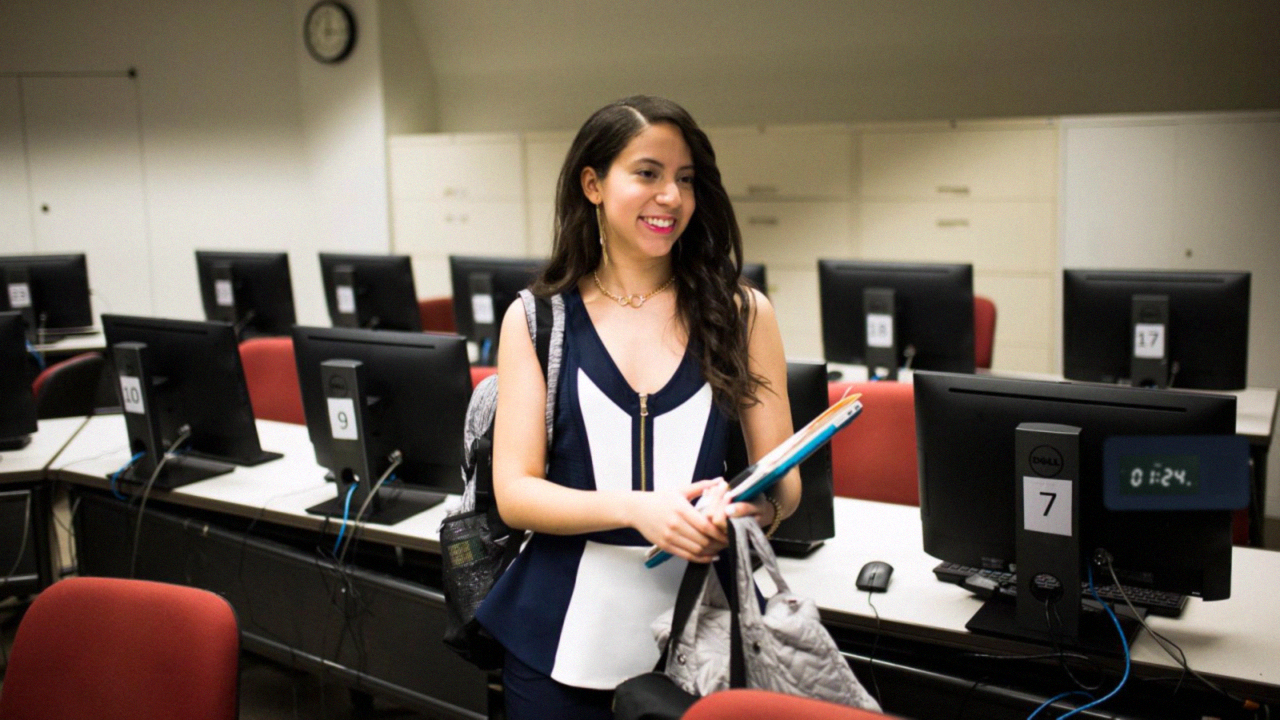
1,24
